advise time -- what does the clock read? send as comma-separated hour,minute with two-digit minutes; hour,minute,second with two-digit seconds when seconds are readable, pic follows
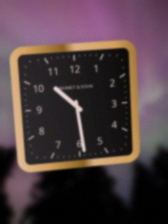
10,29
